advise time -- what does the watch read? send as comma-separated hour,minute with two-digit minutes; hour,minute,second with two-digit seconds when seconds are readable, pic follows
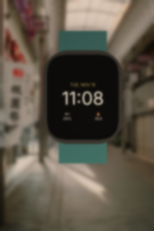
11,08
